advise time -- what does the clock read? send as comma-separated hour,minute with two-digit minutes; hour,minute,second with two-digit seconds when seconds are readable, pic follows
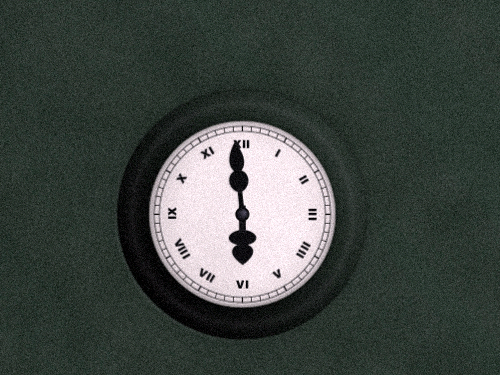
5,59
